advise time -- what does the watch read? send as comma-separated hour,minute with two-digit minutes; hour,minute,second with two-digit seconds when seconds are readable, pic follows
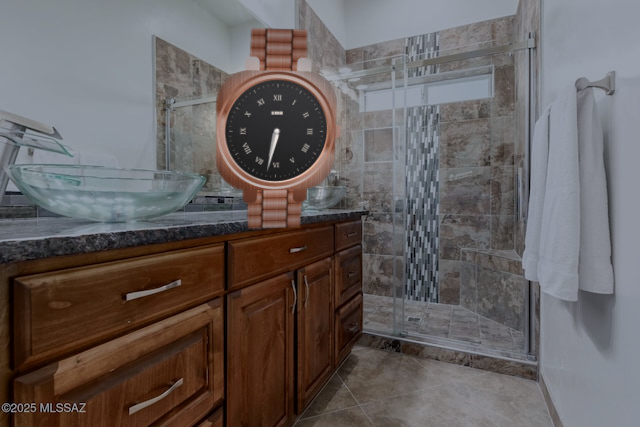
6,32
